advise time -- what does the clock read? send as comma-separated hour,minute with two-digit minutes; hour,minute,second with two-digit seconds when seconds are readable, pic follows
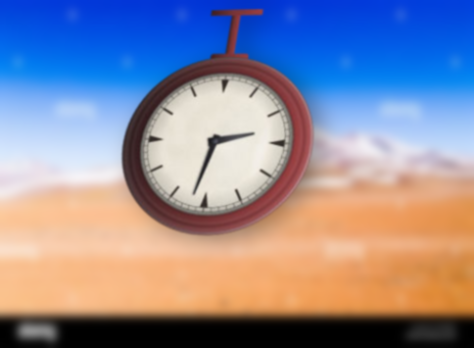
2,32
